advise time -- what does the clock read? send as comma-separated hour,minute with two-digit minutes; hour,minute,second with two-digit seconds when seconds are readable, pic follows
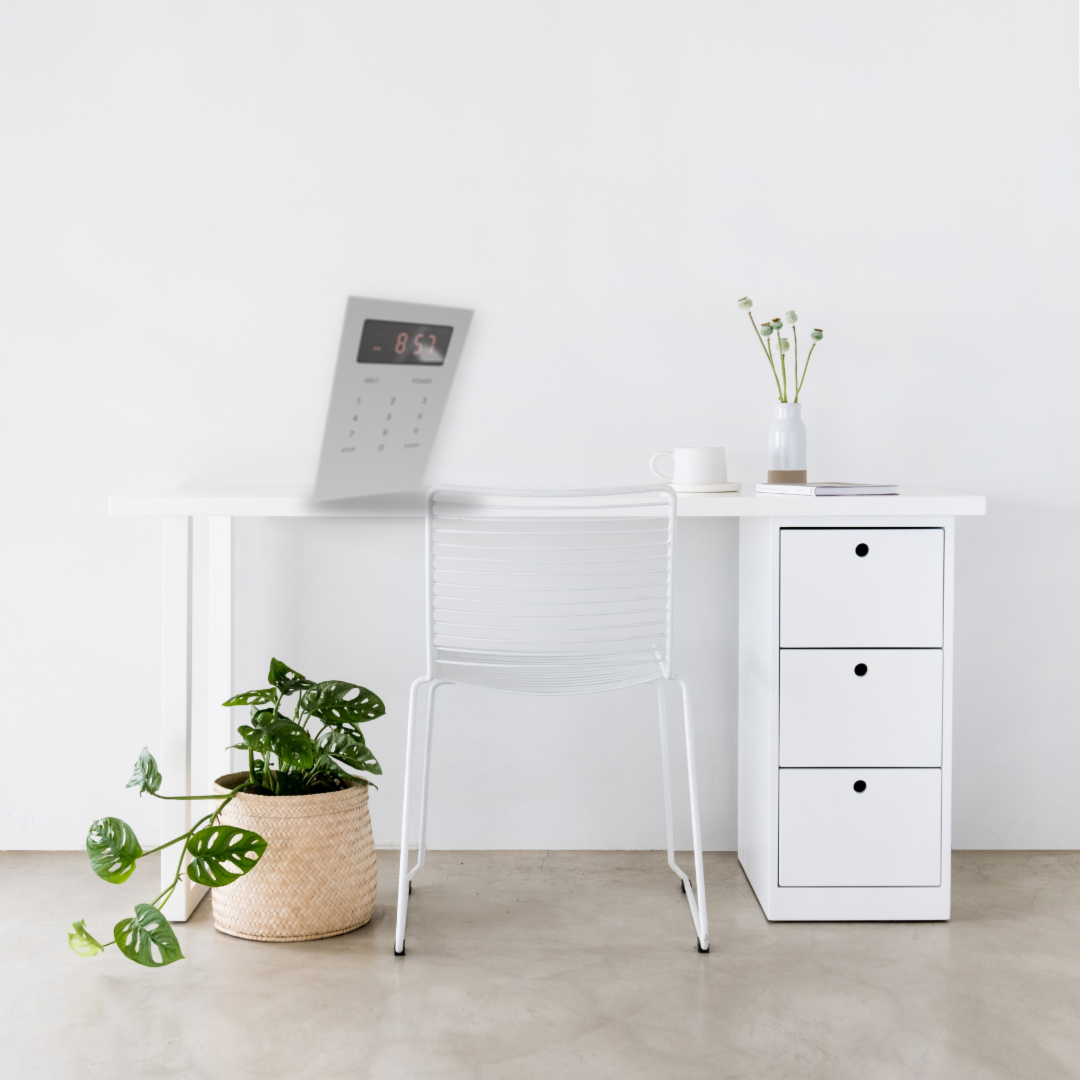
8,57
